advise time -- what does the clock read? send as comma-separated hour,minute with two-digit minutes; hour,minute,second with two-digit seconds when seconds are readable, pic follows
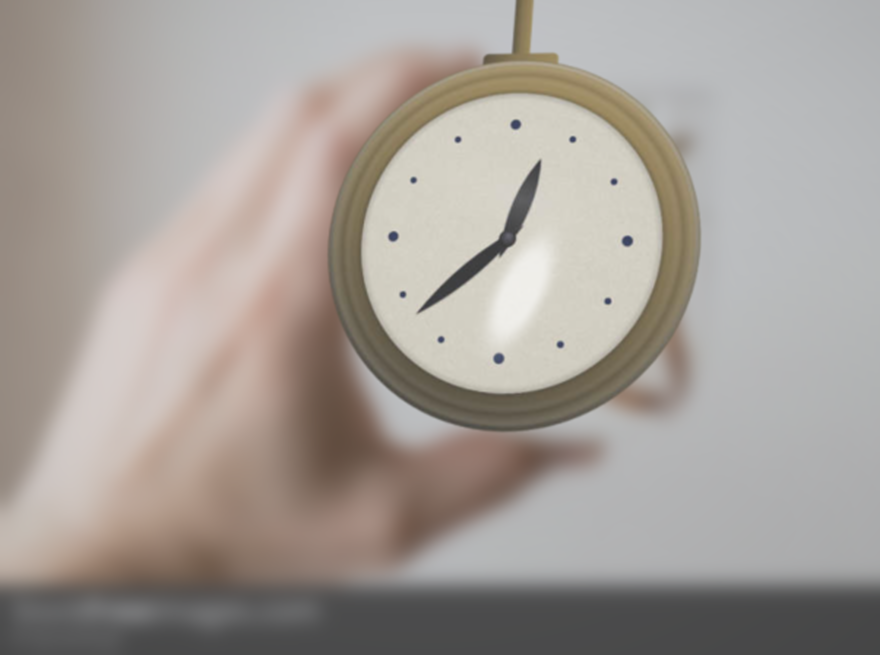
12,38
